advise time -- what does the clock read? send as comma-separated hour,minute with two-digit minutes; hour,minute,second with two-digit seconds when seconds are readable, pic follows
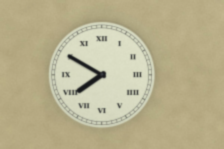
7,50
